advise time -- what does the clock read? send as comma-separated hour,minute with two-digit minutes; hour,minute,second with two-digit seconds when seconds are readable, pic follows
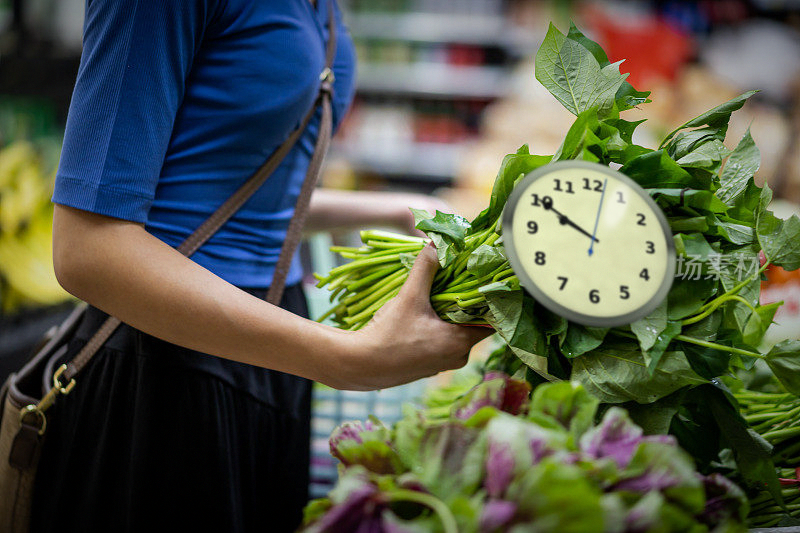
9,50,02
